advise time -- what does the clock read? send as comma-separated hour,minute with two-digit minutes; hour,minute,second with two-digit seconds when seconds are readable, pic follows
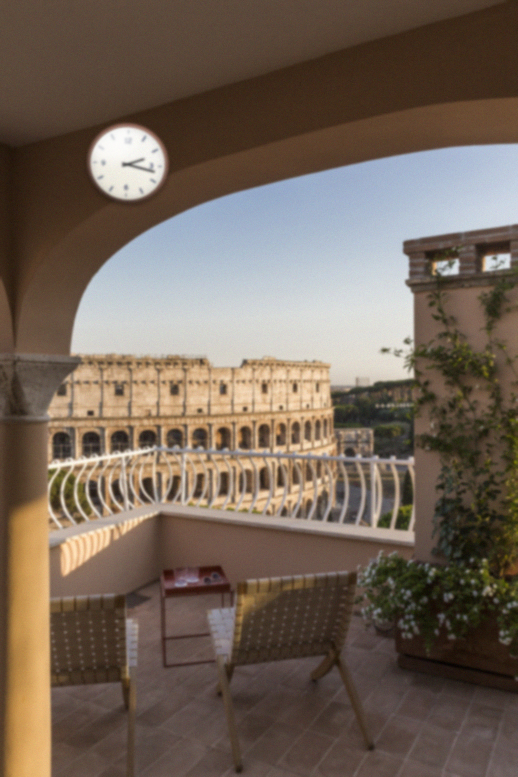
2,17
